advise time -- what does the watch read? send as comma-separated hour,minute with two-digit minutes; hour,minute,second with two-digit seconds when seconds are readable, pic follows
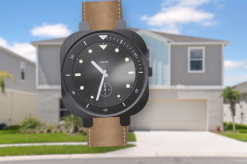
10,33
